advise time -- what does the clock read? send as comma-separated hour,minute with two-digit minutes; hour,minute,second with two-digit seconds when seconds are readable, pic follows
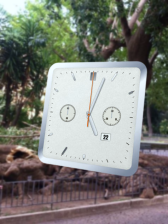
5,03
